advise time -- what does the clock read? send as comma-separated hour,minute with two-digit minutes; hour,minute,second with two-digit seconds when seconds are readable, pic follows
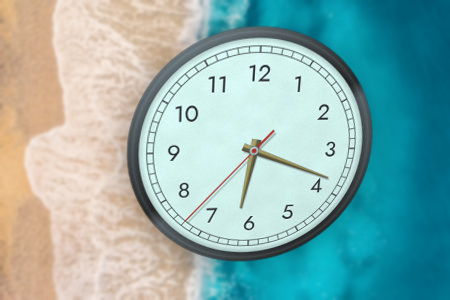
6,18,37
